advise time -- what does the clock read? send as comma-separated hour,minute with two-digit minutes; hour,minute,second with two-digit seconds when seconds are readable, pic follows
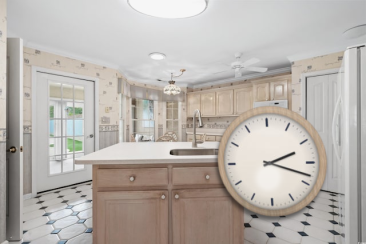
2,18
